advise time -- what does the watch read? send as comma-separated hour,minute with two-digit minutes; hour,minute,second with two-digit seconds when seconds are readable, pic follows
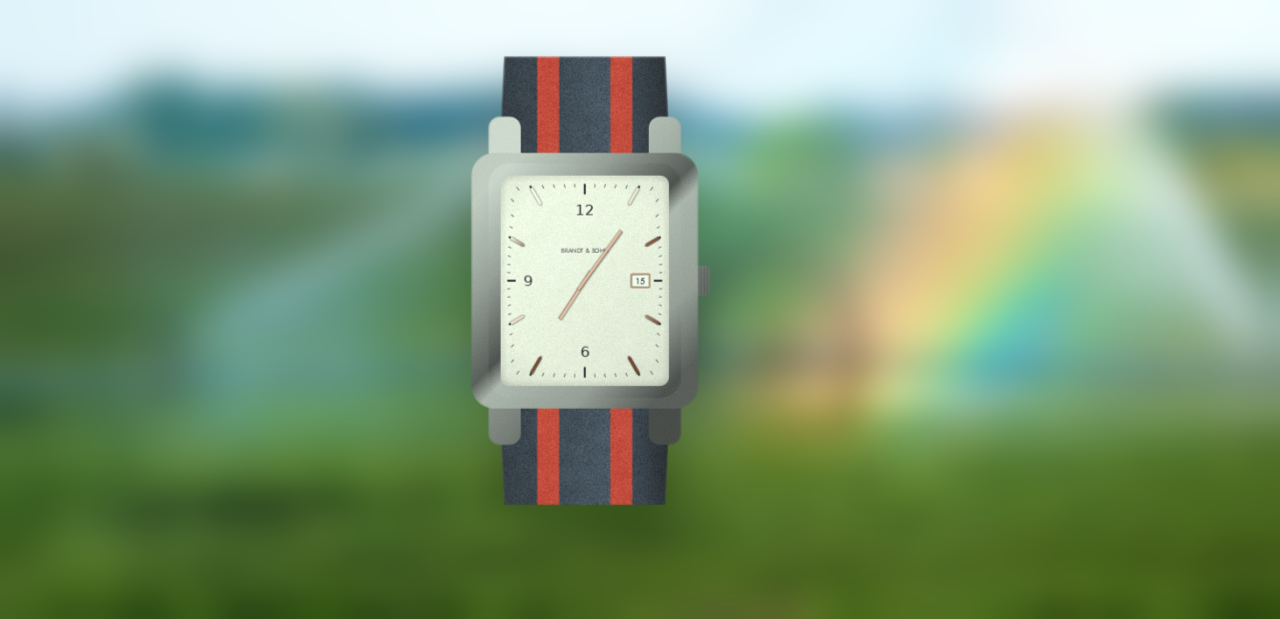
7,06
